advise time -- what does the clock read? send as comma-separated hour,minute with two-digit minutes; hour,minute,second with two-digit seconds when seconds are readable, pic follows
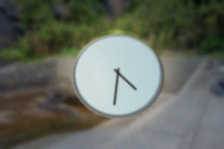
4,31
